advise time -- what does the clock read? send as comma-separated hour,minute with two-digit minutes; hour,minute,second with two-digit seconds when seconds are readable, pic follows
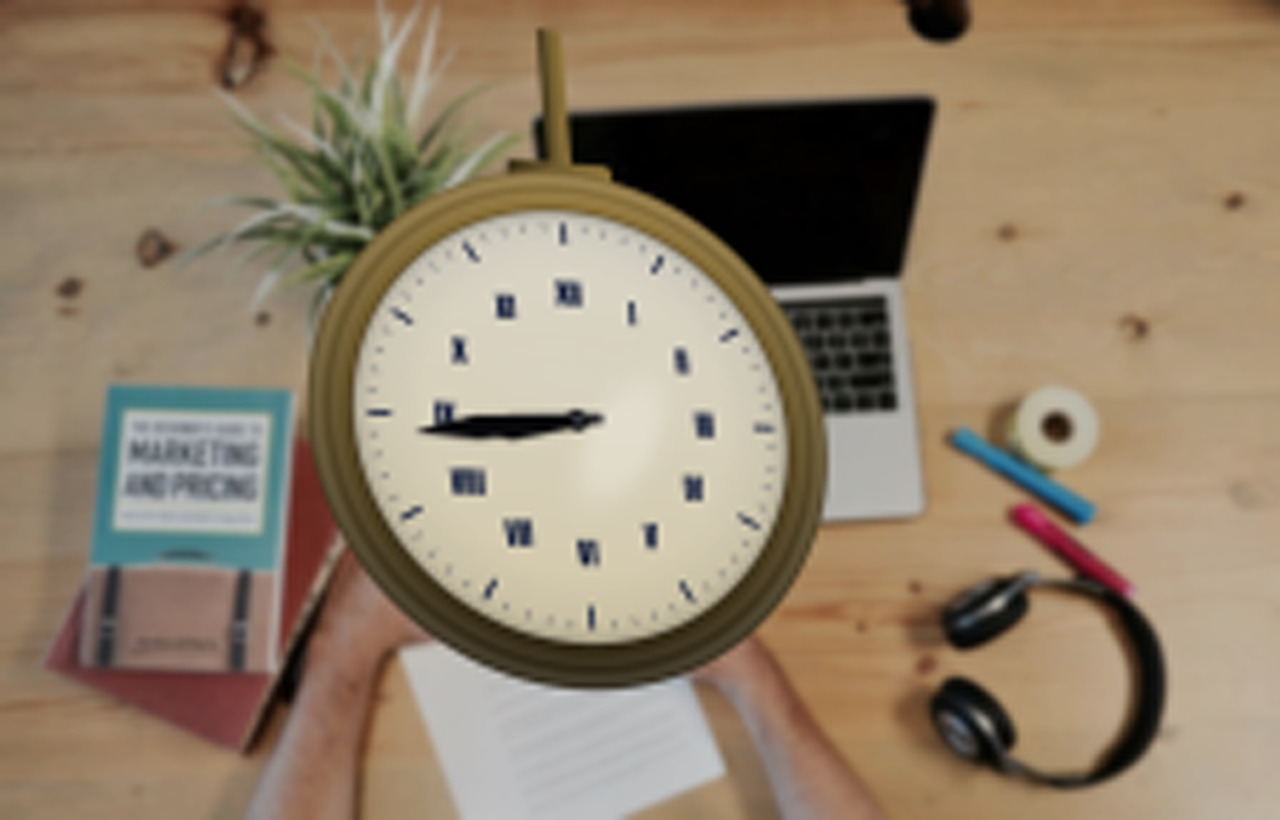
8,44
